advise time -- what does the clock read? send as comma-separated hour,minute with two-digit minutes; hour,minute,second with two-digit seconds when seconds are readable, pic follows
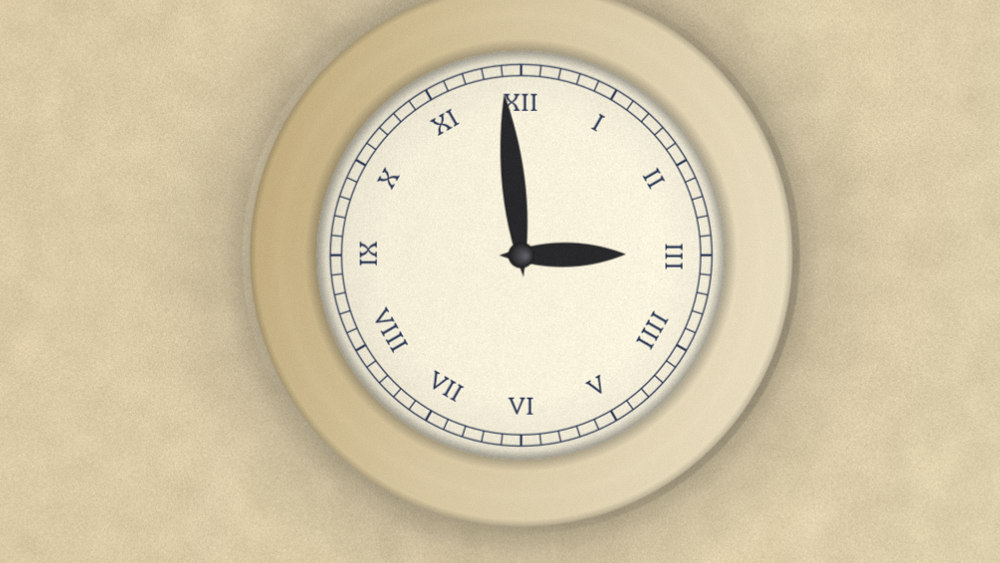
2,59
